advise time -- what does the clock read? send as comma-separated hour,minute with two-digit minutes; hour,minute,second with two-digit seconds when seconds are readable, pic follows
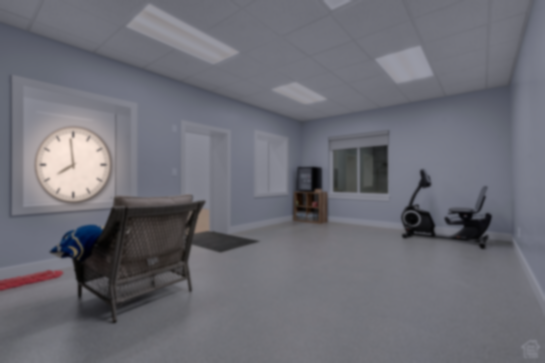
7,59
